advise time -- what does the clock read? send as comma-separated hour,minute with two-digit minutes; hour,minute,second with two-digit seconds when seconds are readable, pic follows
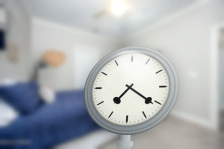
7,21
